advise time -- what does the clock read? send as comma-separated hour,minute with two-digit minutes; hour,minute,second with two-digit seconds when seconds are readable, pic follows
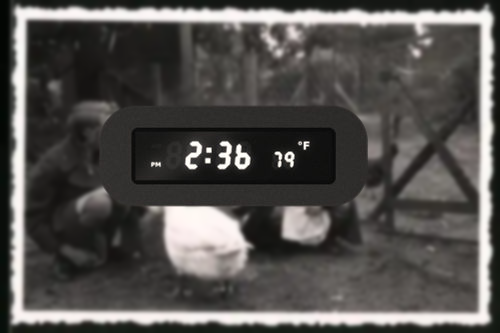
2,36
